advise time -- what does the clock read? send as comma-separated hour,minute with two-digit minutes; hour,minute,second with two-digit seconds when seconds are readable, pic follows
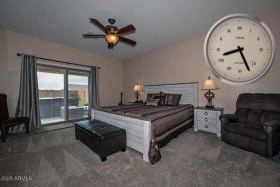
8,26
